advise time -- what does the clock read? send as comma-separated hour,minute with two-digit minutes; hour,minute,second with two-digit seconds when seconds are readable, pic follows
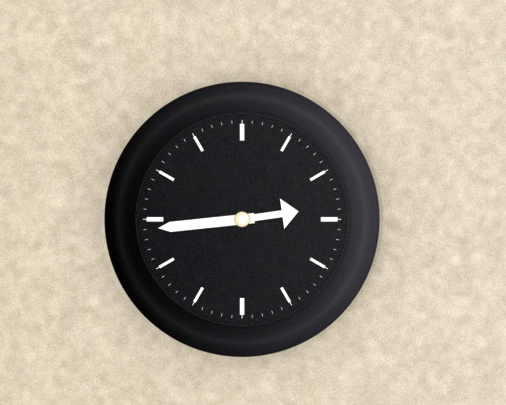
2,44
